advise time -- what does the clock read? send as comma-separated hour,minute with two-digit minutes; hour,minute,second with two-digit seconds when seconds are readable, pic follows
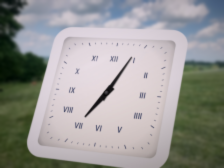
7,04
